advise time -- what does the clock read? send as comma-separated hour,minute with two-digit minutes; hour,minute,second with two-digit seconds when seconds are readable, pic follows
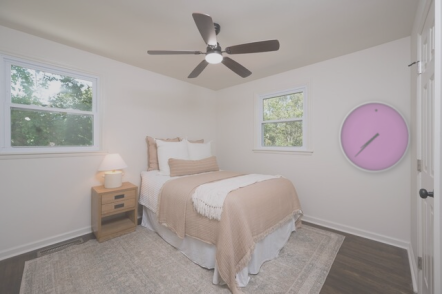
7,37
